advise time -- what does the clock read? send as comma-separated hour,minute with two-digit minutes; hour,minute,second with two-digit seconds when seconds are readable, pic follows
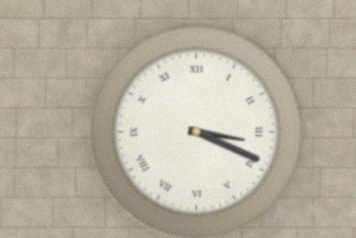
3,19
